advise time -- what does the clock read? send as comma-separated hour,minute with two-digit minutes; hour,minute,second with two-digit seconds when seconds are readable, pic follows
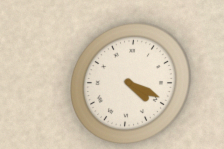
4,19
